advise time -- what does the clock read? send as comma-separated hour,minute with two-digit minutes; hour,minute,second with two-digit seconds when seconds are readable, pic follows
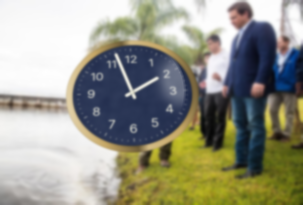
1,57
